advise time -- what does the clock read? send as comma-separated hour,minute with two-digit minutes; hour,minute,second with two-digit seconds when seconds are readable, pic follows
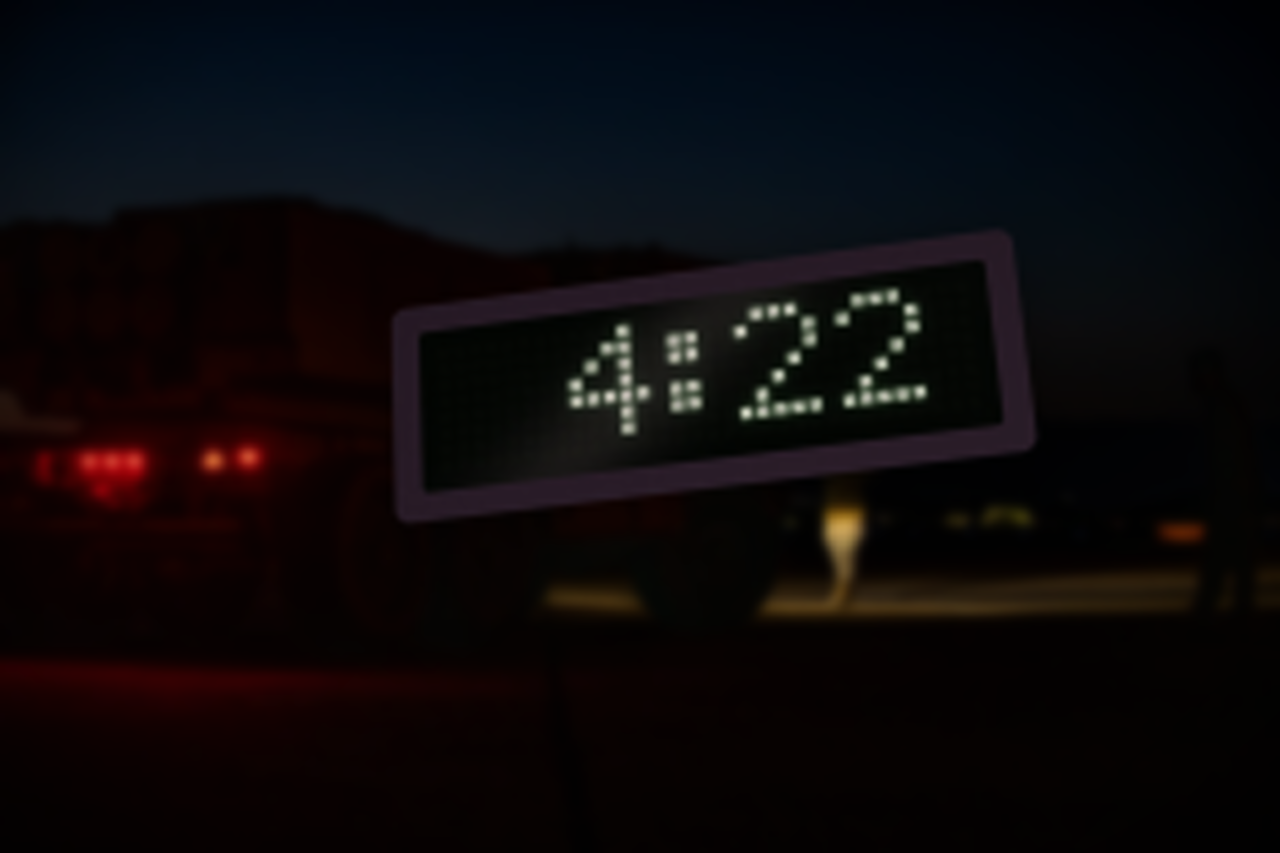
4,22
